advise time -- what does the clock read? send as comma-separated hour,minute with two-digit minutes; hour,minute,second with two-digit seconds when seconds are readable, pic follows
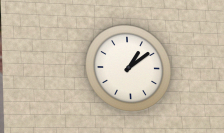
1,09
